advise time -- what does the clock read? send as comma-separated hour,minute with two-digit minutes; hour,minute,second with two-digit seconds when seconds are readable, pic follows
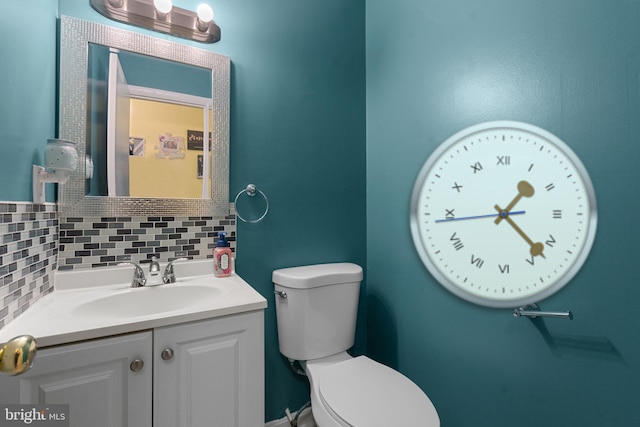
1,22,44
